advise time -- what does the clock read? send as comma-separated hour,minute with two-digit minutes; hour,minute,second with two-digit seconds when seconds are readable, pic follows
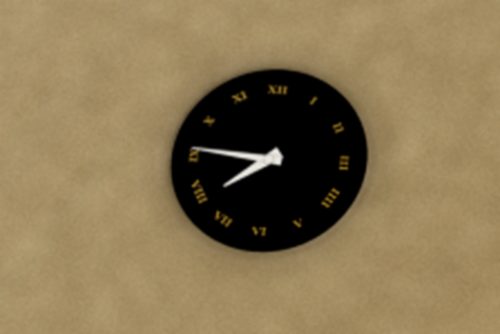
7,46
